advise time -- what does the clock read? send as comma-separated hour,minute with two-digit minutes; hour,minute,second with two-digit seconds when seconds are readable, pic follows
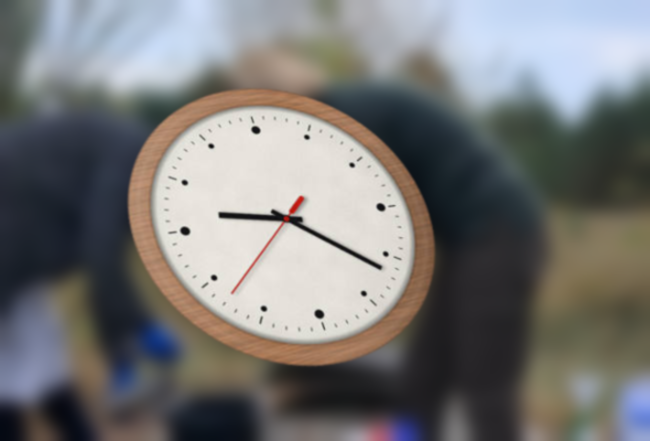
9,21,38
